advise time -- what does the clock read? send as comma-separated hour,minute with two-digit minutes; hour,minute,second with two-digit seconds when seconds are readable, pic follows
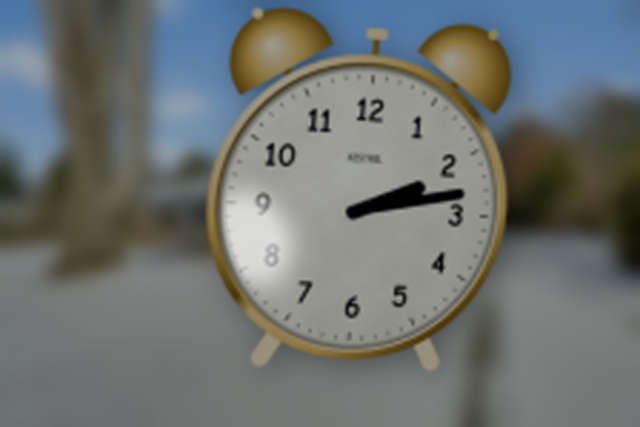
2,13
